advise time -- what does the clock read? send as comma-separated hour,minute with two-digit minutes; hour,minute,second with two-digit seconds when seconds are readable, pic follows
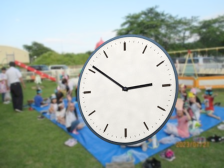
2,51
